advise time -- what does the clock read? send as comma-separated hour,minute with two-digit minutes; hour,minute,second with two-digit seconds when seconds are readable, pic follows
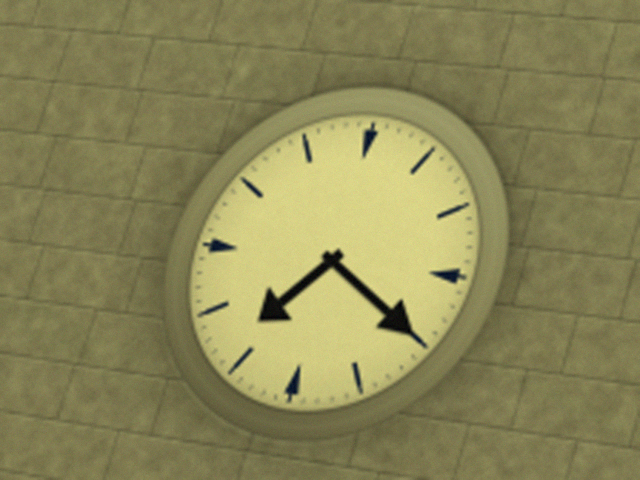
7,20
